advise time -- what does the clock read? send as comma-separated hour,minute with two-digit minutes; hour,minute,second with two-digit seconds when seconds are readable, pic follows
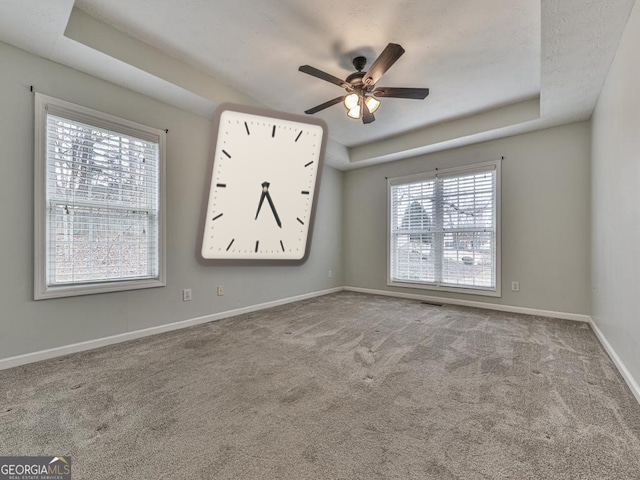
6,24
